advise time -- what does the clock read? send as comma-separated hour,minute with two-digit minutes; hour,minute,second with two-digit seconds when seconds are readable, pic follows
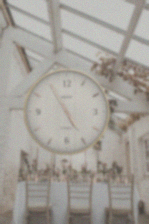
4,55
